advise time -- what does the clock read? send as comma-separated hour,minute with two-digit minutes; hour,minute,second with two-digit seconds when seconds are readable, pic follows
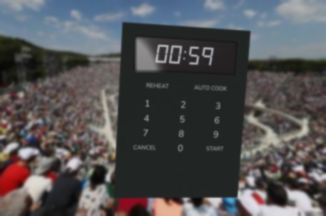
0,59
